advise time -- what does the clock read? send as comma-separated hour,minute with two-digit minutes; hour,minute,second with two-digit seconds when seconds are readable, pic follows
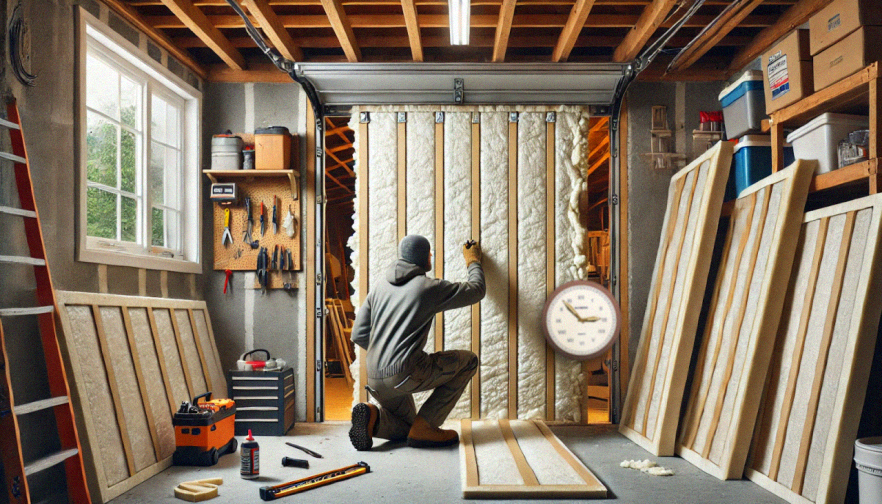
2,53
